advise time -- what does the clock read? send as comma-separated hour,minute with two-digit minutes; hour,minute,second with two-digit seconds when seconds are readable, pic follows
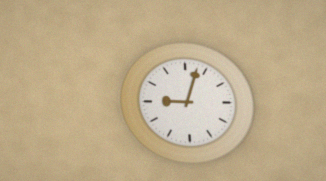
9,03
